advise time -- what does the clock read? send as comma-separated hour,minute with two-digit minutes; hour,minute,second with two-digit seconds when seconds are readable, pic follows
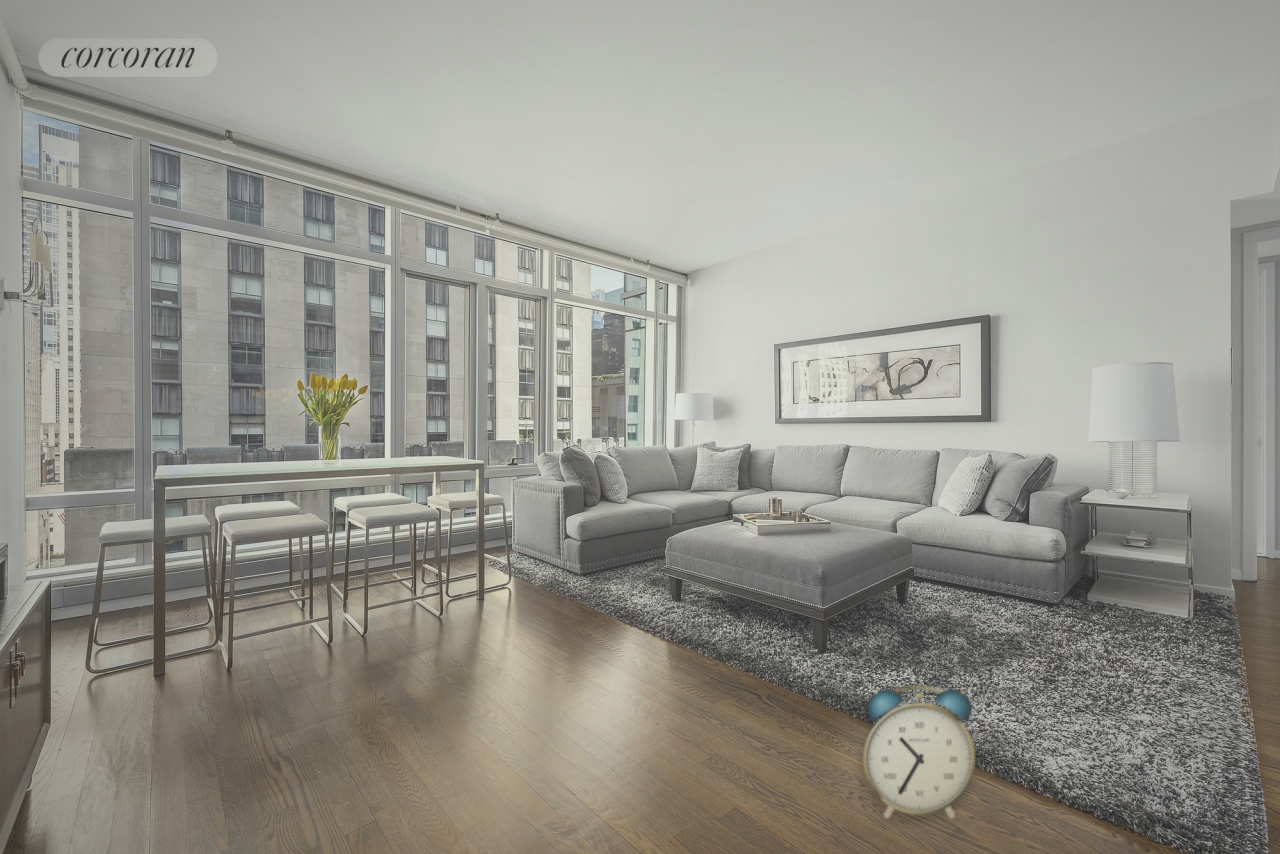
10,35
